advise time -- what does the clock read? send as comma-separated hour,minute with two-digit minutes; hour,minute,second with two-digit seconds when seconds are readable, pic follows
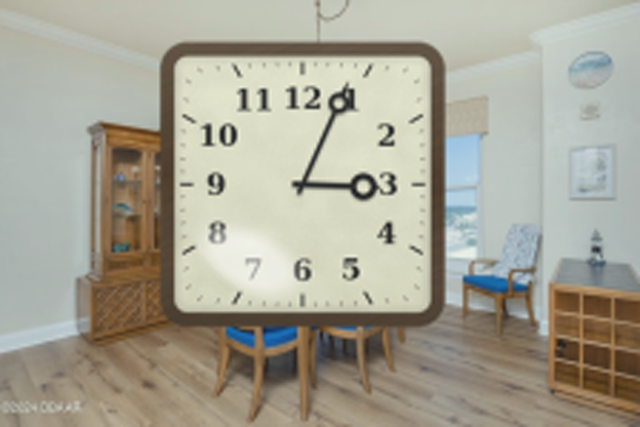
3,04
